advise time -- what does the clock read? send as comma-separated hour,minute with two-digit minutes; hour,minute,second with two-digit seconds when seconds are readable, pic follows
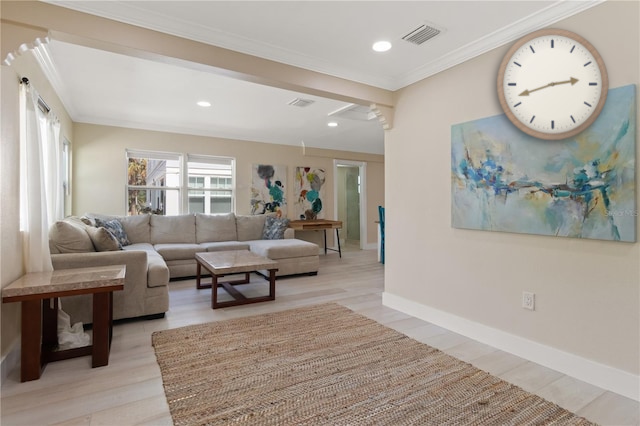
2,42
